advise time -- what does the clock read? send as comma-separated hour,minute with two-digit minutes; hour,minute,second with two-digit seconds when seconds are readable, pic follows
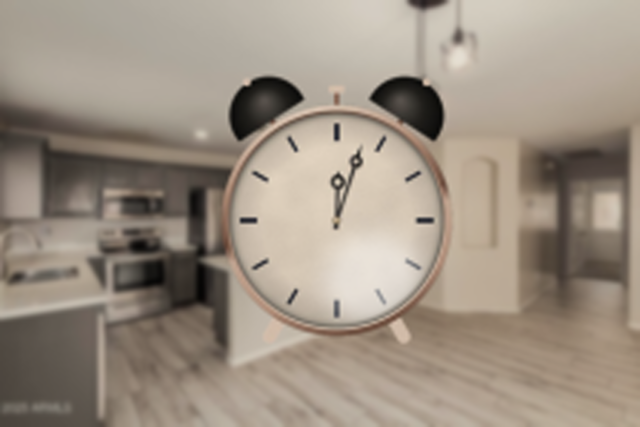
12,03
